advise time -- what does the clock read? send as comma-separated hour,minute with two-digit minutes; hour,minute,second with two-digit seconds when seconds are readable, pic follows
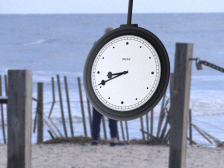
8,41
